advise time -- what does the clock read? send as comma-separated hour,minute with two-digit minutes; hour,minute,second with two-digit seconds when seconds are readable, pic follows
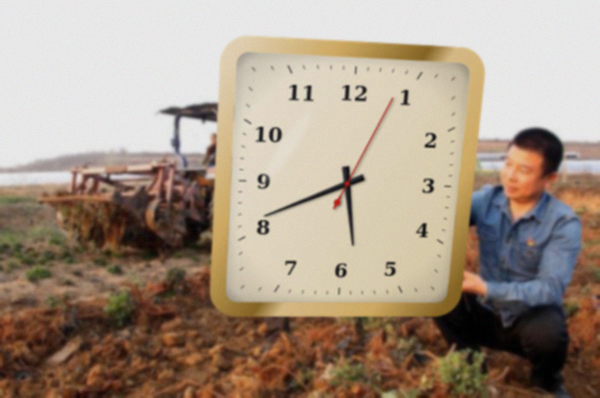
5,41,04
